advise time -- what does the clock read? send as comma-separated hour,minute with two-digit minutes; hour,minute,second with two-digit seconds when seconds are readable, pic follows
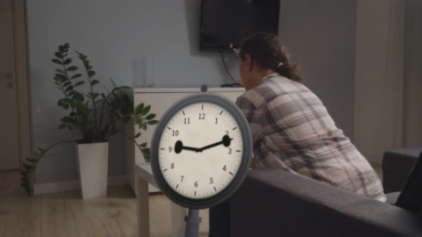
9,12
